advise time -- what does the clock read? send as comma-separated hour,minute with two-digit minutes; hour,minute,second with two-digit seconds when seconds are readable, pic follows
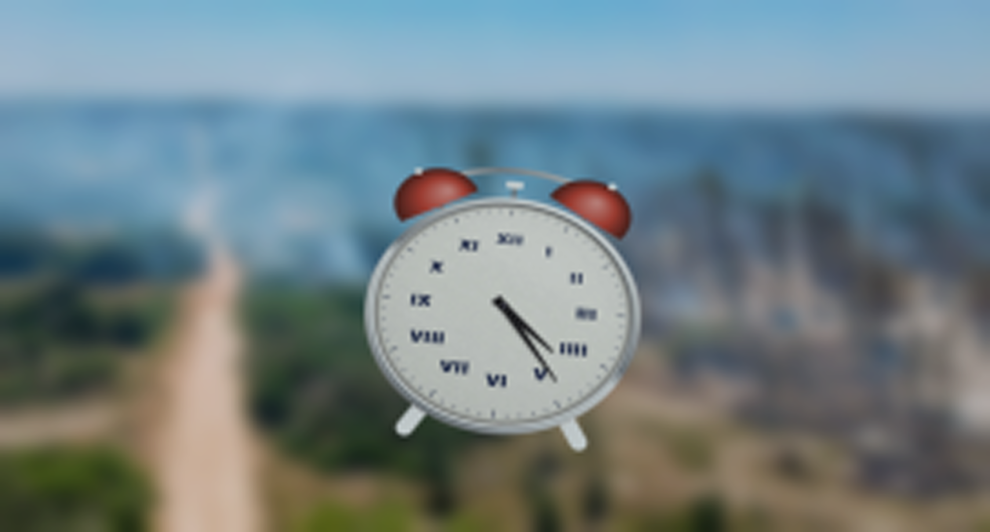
4,24
